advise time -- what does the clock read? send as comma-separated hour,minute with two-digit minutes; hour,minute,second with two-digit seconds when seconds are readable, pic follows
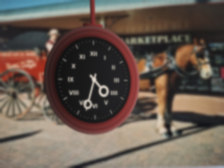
4,33
